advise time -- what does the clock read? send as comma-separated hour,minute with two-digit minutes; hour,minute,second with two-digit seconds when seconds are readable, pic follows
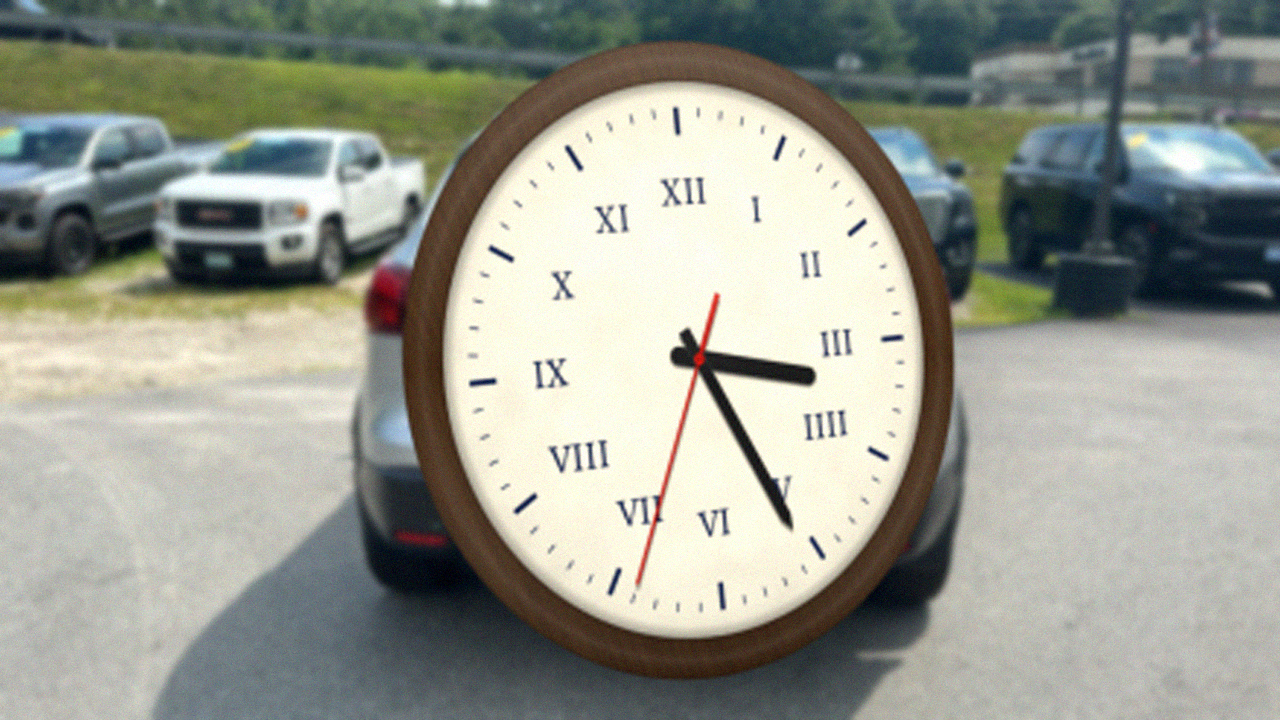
3,25,34
